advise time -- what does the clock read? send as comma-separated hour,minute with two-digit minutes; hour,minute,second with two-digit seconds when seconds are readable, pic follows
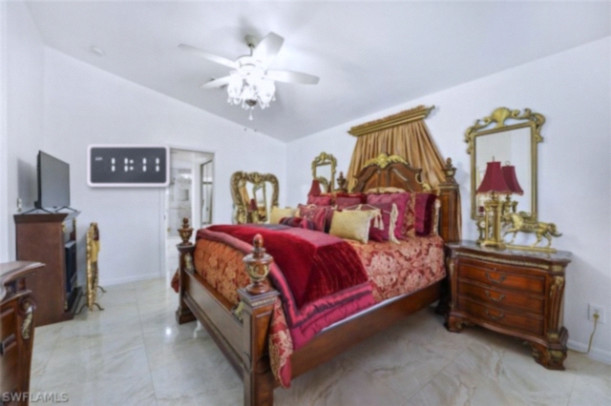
11,11
